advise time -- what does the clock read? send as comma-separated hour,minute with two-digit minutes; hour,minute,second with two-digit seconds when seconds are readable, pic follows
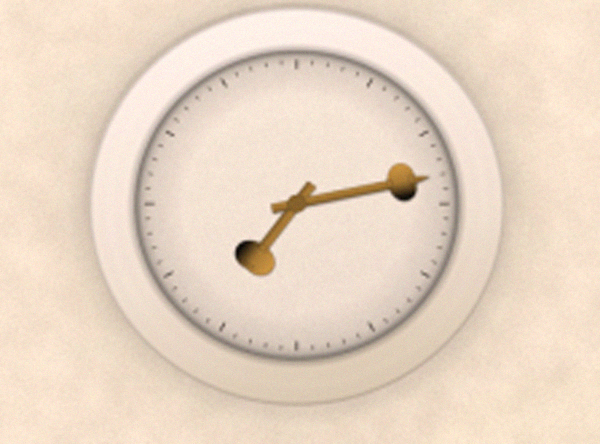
7,13
